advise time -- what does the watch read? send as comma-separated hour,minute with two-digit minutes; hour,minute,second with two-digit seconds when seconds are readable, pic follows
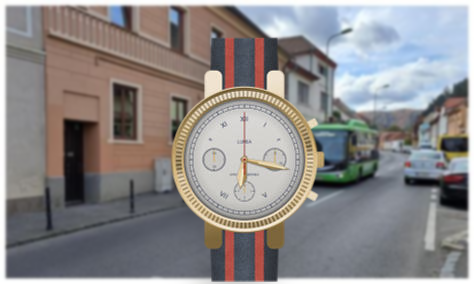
6,17
